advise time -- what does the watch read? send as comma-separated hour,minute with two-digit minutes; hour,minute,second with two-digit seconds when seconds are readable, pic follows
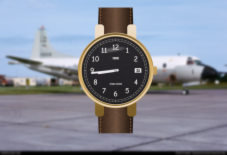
8,44
